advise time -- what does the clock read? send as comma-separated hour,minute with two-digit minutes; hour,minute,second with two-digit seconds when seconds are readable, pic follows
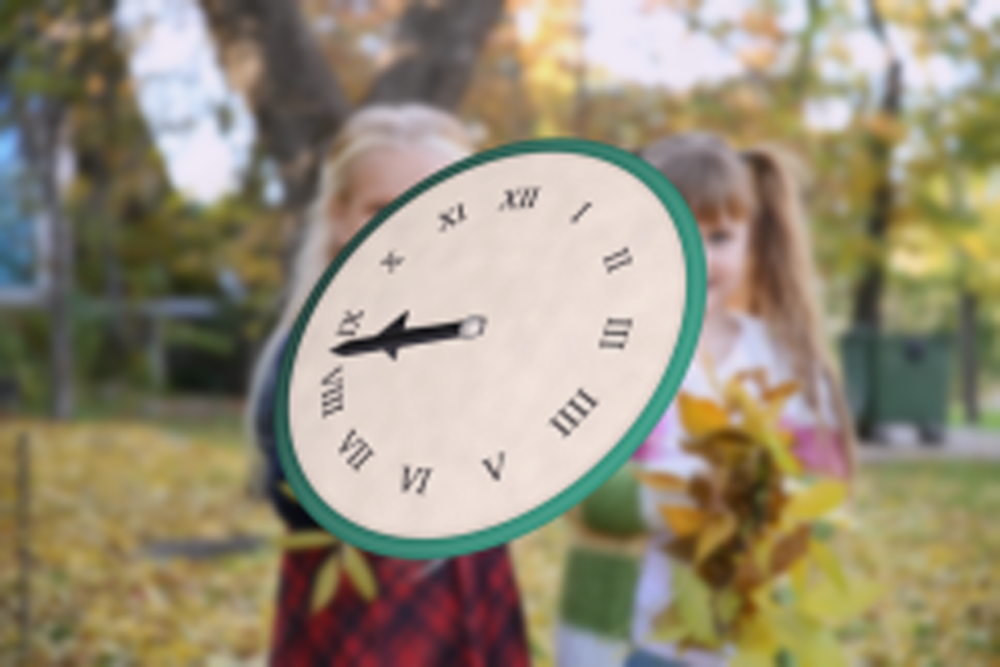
8,43
